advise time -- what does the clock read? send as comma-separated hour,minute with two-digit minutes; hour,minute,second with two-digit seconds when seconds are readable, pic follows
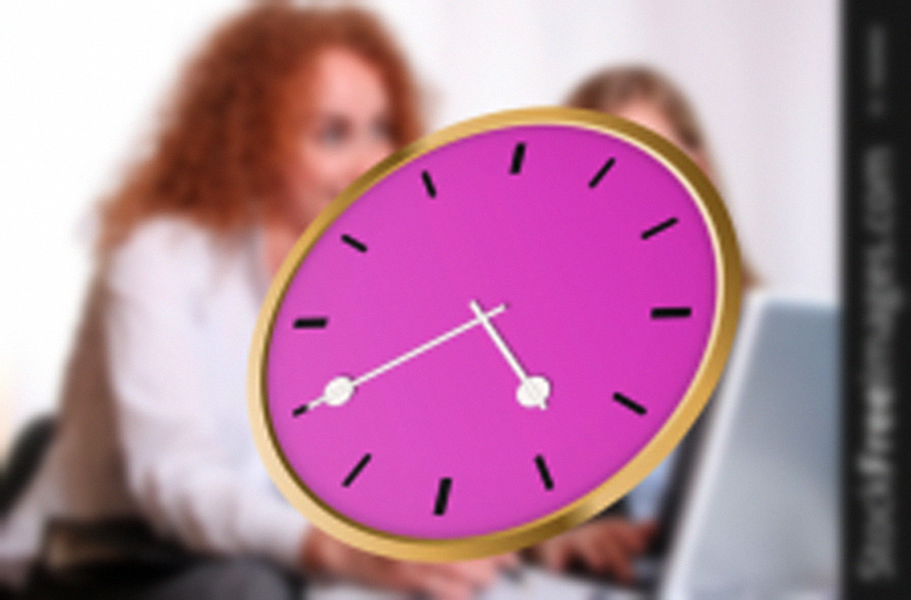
4,40
